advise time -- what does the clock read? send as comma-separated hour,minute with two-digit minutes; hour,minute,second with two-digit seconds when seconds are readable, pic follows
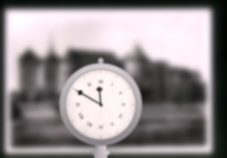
11,50
